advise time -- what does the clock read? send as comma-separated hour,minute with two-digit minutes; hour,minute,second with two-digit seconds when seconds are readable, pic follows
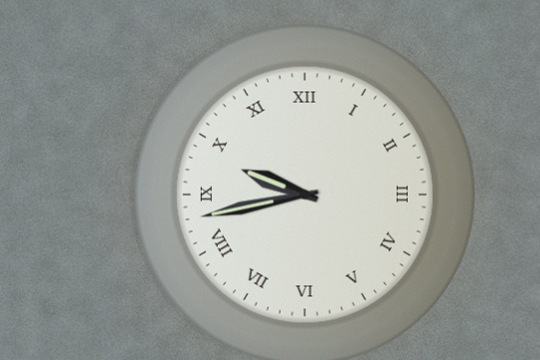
9,43
